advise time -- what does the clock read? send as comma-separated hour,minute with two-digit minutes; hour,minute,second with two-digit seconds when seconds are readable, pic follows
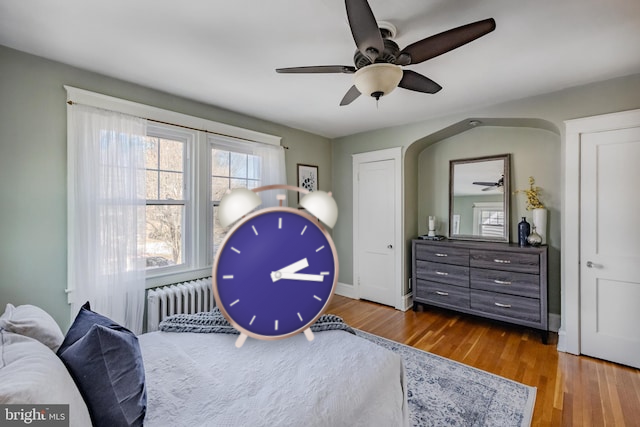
2,16
